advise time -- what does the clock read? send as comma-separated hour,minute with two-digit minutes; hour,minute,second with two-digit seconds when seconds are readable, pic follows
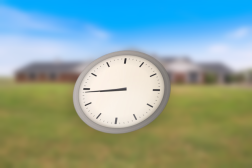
8,44
